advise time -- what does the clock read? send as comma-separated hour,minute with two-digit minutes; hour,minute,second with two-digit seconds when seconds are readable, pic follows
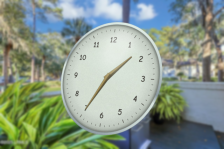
1,35
